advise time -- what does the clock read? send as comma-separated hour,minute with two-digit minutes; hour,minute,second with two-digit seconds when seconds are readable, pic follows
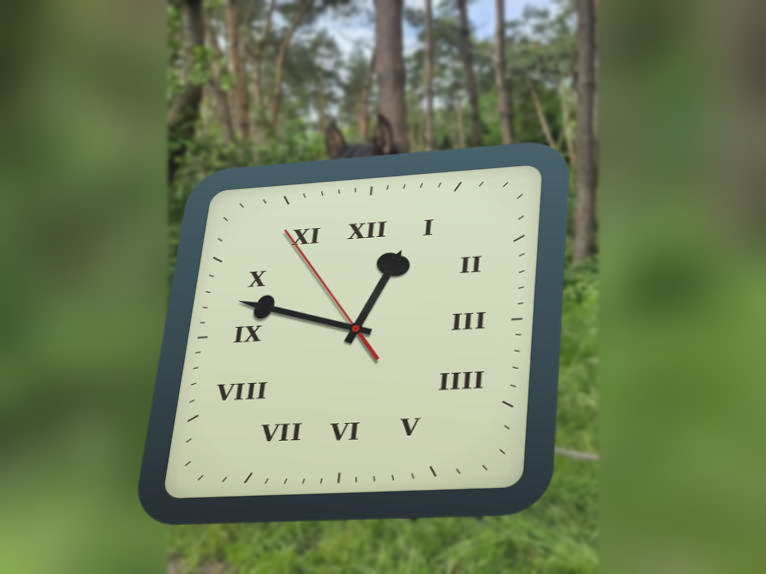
12,47,54
